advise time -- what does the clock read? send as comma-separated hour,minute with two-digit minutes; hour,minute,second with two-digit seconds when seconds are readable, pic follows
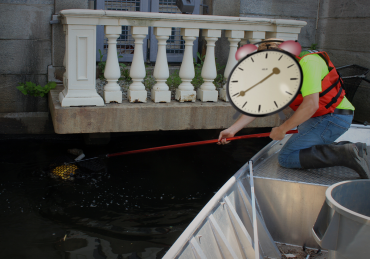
1,39
